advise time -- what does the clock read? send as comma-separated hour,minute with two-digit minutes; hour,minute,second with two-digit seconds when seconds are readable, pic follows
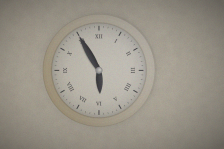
5,55
